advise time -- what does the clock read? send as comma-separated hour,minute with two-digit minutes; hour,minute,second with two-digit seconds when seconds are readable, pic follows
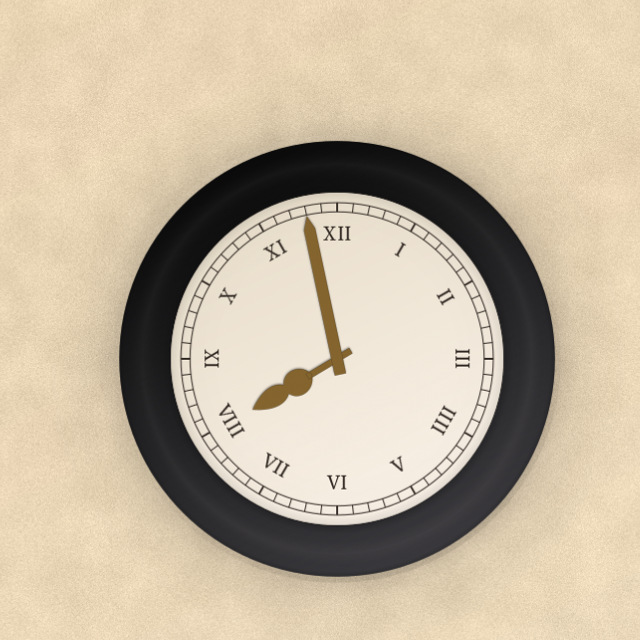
7,58
